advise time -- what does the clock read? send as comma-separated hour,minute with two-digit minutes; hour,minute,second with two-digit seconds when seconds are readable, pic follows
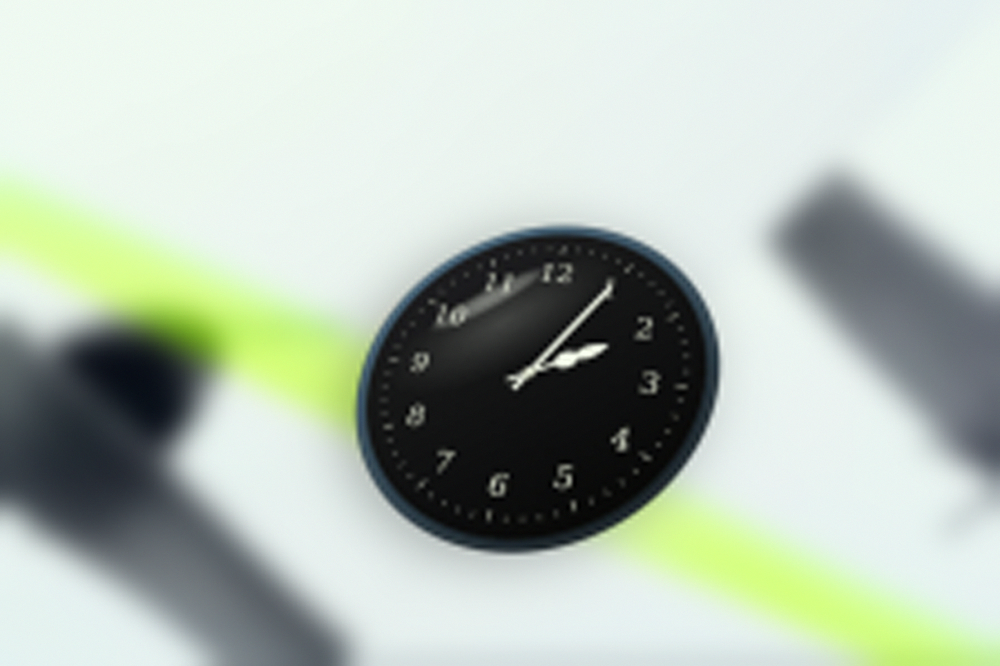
2,05
